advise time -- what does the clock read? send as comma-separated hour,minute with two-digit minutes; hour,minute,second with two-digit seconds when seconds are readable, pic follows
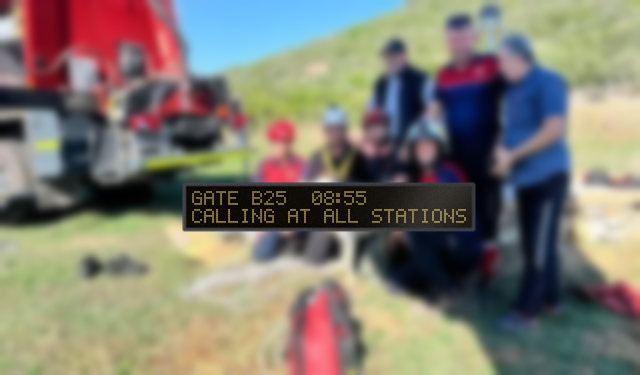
8,55
